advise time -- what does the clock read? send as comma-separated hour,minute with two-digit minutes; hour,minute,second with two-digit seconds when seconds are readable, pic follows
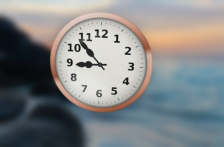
8,53
